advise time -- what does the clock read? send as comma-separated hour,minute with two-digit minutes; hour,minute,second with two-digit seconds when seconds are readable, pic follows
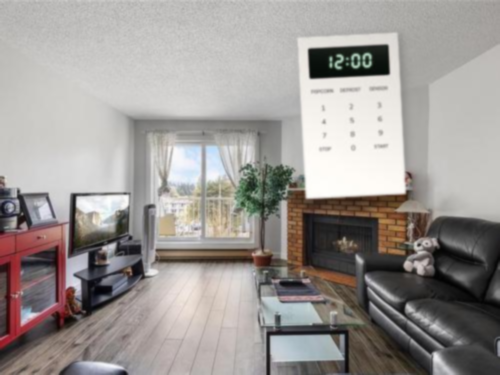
12,00
